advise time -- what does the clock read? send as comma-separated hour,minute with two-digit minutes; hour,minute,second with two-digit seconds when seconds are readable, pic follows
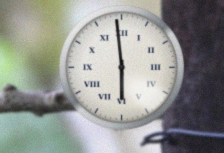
5,59
